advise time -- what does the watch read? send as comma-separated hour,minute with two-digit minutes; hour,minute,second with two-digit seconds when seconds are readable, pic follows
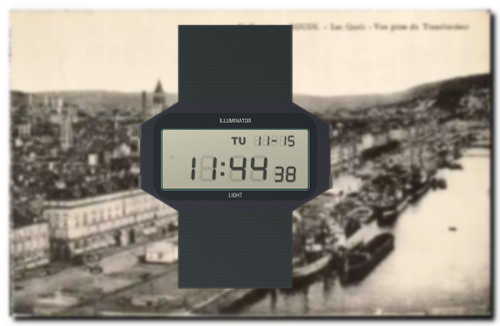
11,44,38
